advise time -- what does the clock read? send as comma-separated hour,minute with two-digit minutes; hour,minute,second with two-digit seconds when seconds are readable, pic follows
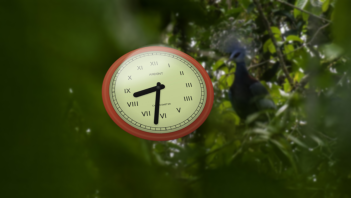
8,32
